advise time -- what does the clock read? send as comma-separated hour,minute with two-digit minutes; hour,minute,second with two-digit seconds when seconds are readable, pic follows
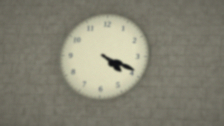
4,19
